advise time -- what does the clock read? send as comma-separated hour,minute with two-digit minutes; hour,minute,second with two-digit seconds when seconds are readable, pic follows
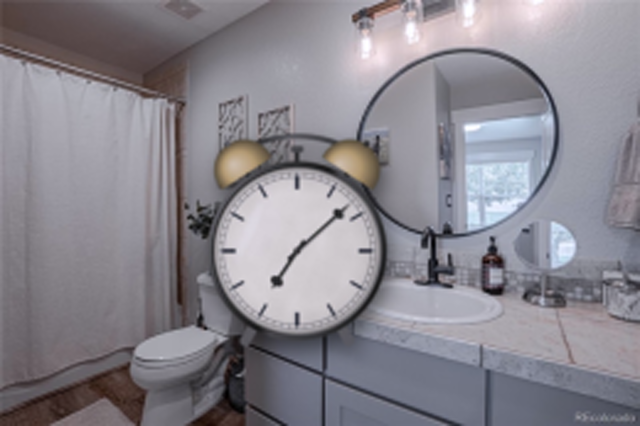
7,08
